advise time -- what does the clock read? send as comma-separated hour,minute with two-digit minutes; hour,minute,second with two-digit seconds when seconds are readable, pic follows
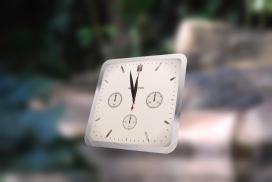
11,57
